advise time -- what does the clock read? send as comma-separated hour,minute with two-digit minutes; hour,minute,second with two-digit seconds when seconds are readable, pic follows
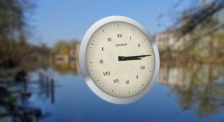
3,15
